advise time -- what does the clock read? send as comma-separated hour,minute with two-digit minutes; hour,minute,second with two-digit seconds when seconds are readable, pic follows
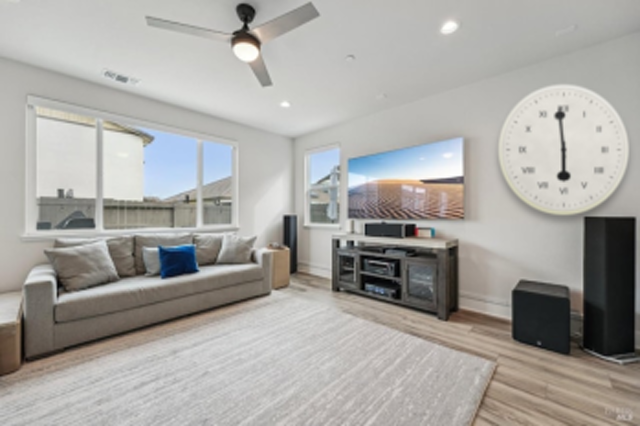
5,59
